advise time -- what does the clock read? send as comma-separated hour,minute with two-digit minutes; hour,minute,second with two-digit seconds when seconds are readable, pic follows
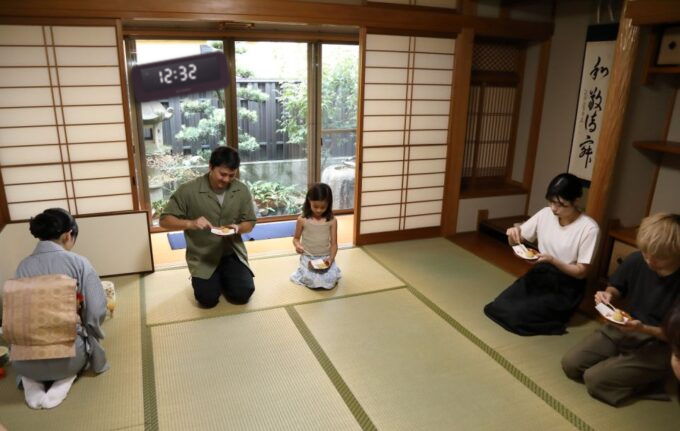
12,32
